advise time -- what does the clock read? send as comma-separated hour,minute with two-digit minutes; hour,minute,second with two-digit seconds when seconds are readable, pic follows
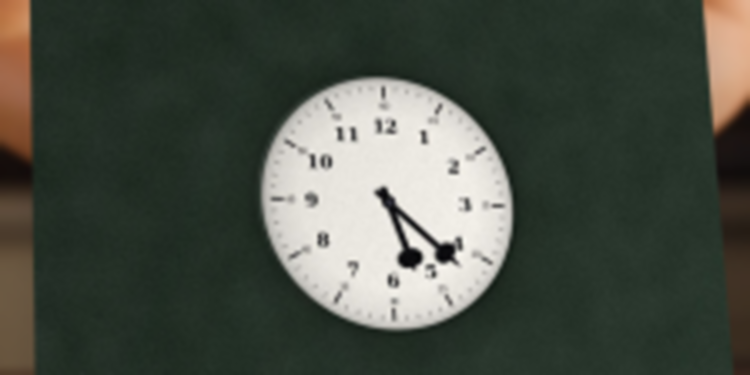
5,22
